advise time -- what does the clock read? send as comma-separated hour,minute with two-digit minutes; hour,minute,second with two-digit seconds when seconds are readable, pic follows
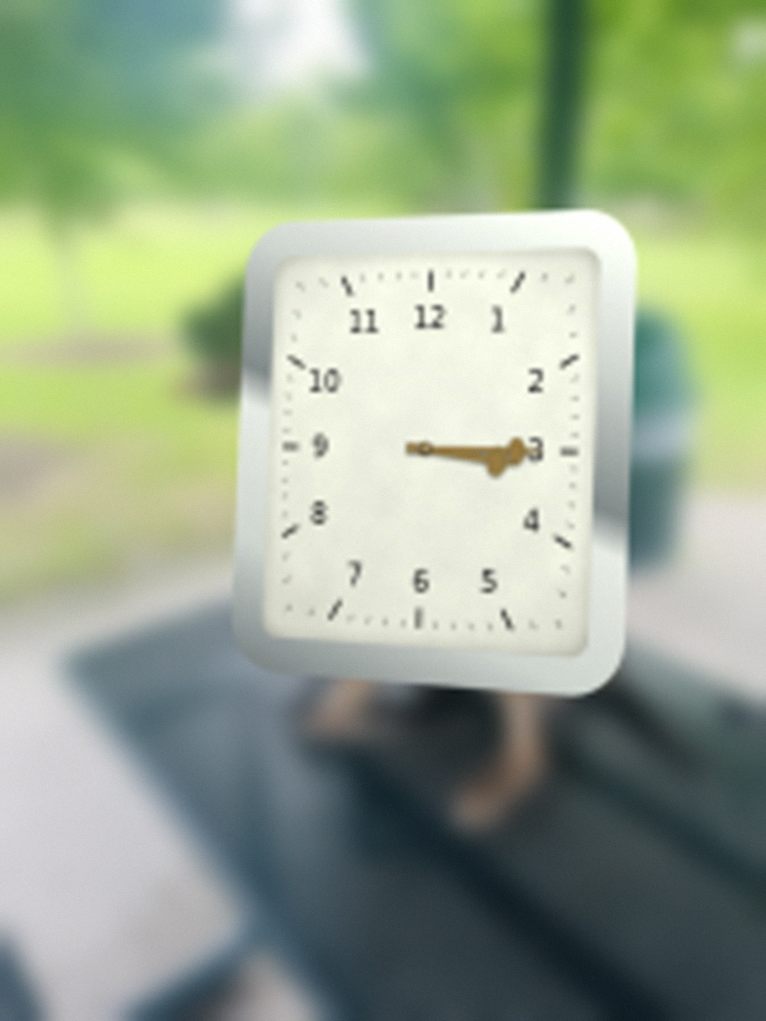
3,15
